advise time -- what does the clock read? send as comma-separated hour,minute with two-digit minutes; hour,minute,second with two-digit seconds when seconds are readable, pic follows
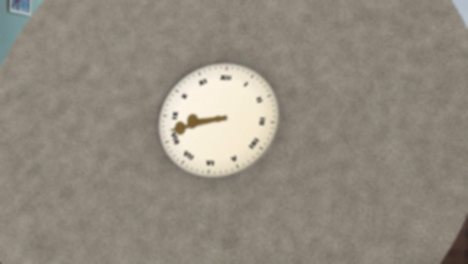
8,42
